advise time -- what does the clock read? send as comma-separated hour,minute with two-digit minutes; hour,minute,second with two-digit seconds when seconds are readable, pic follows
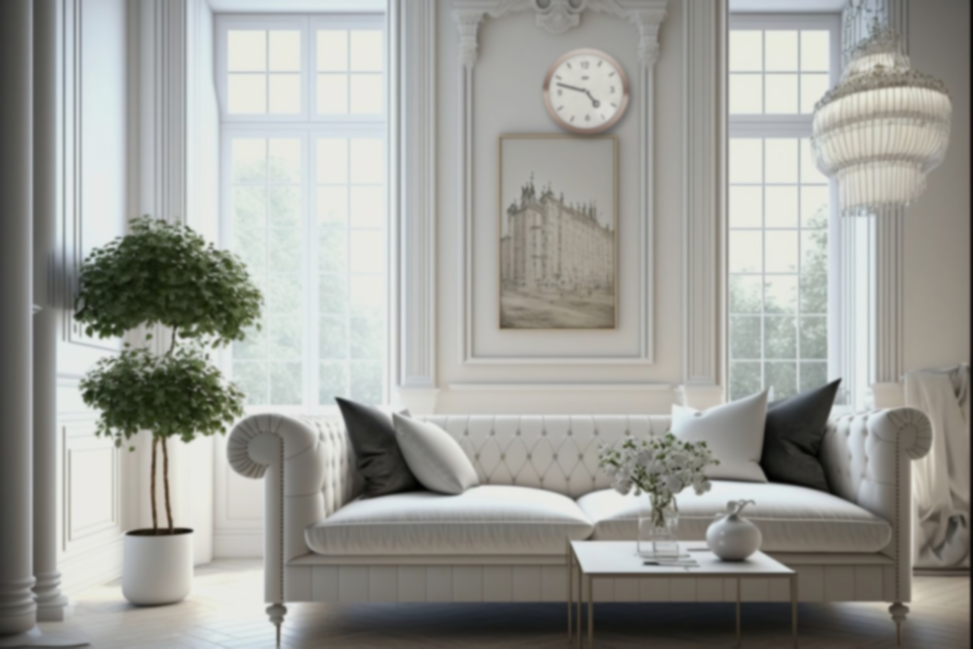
4,48
